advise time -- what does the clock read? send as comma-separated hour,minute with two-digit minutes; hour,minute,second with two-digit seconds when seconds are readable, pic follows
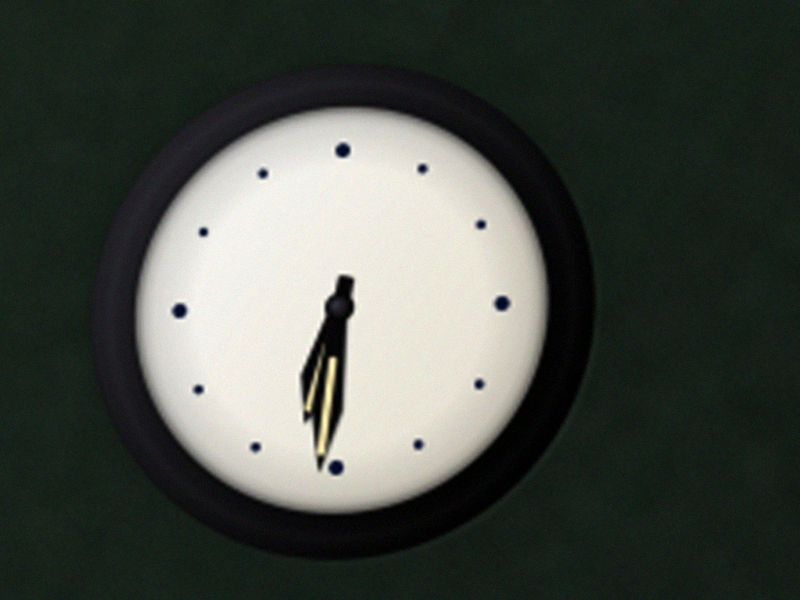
6,31
